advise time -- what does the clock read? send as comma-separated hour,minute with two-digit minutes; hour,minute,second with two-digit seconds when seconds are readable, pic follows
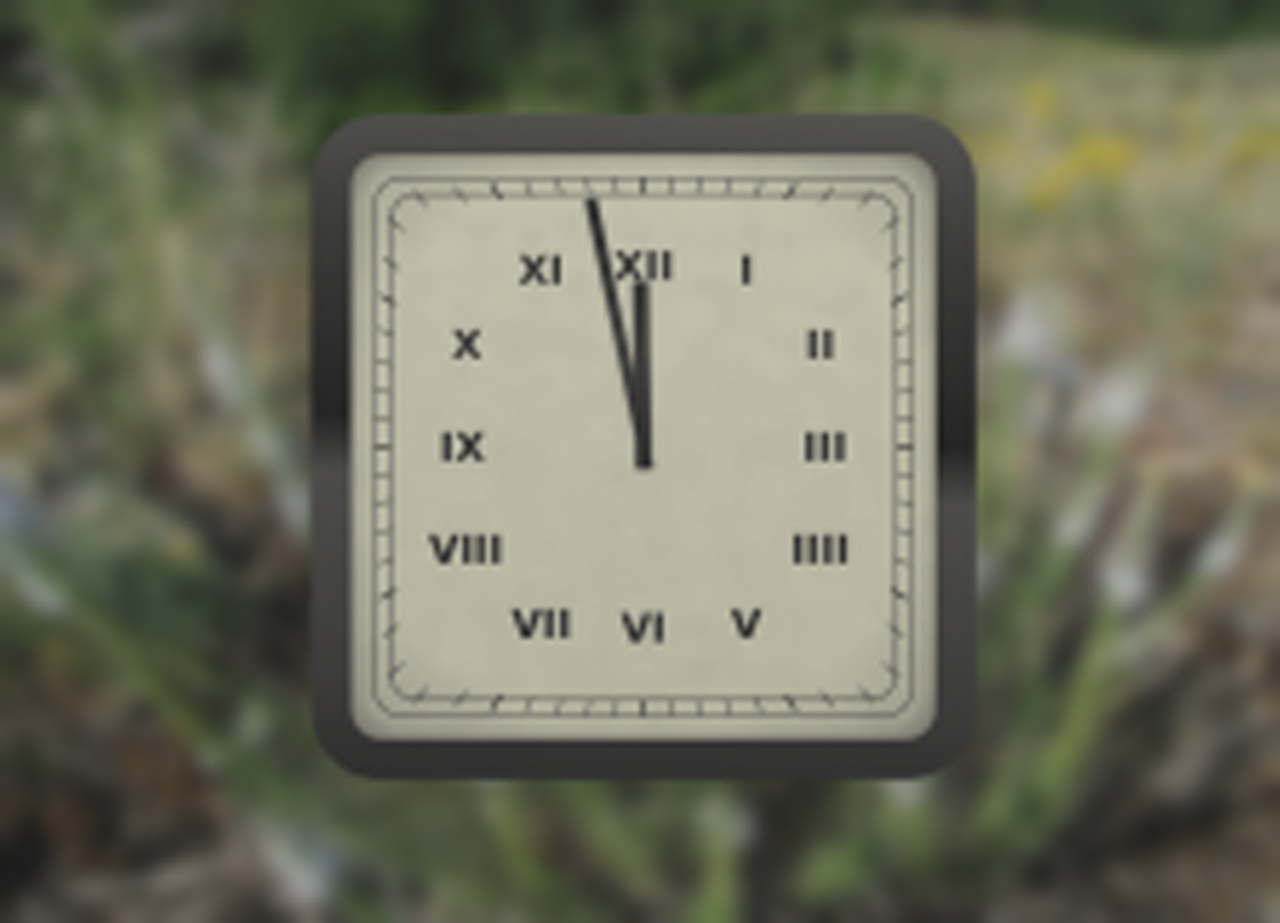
11,58
